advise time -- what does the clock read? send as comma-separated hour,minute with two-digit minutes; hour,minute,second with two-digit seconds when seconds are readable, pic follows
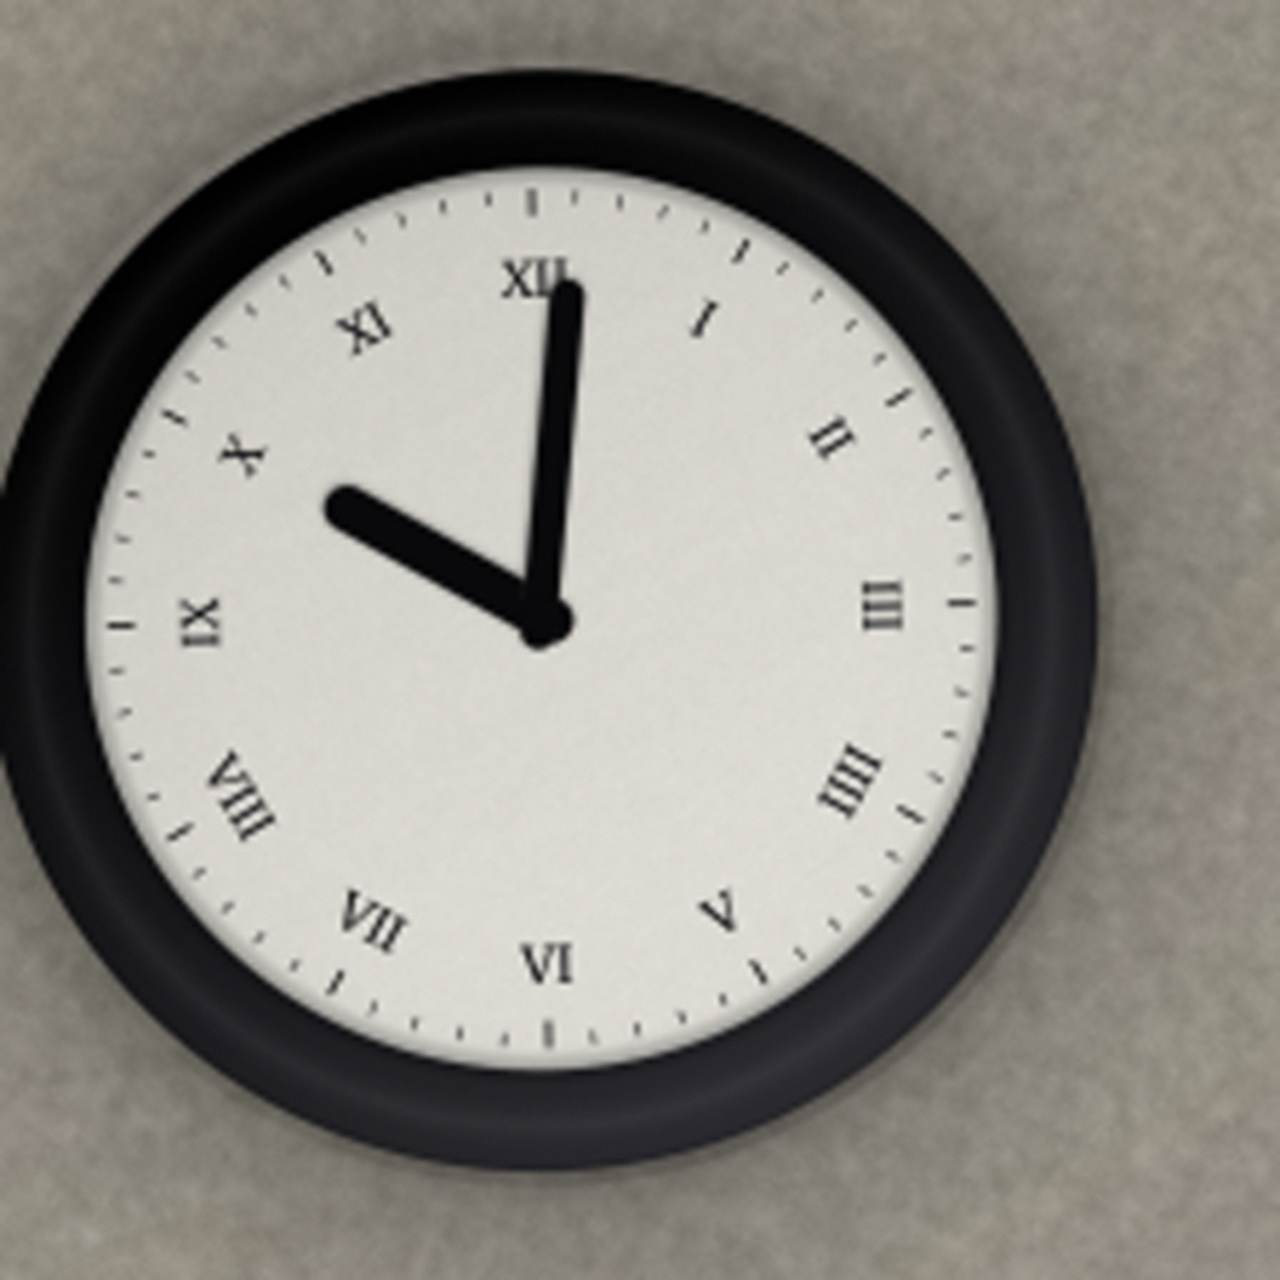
10,01
